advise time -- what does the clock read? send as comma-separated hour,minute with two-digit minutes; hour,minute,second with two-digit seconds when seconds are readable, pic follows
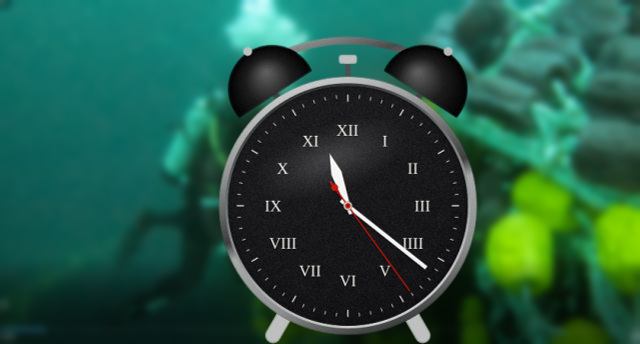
11,21,24
